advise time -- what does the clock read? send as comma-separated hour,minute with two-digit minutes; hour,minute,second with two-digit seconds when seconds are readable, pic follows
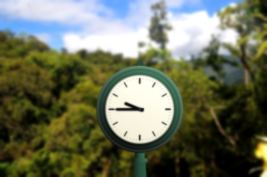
9,45
